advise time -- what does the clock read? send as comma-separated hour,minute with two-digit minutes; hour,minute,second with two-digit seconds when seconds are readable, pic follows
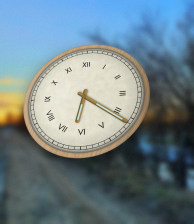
6,21
